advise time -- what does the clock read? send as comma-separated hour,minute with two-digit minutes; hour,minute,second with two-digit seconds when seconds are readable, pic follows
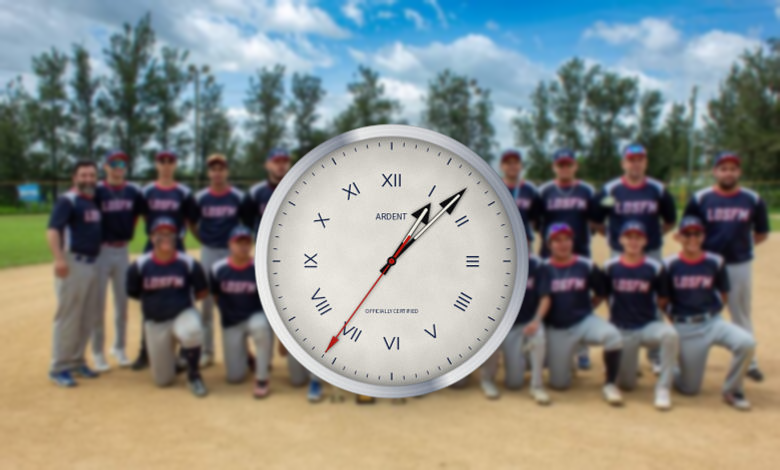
1,07,36
